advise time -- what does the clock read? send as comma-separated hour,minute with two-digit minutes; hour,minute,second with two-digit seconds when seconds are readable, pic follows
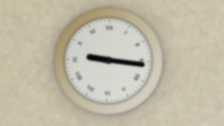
9,16
